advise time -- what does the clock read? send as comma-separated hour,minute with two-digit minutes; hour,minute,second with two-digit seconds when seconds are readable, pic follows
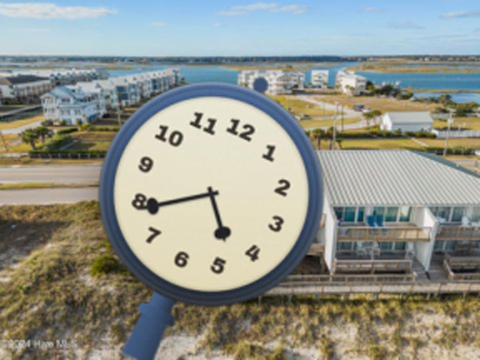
4,39
